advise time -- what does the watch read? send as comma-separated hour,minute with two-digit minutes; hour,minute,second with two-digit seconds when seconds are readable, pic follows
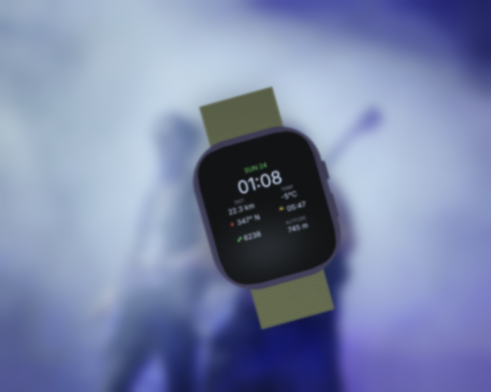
1,08
